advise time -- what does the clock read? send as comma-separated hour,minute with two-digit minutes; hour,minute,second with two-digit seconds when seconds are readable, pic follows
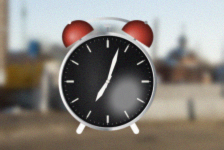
7,03
